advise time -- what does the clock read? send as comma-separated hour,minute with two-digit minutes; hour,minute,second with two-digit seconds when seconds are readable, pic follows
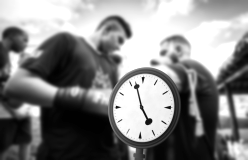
4,57
